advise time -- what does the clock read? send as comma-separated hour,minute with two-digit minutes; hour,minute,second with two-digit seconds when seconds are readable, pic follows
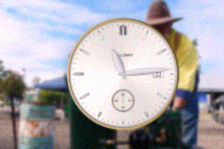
11,14
